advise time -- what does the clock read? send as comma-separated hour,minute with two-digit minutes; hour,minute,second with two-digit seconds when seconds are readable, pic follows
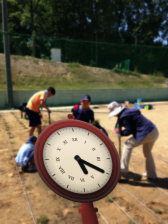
5,20
